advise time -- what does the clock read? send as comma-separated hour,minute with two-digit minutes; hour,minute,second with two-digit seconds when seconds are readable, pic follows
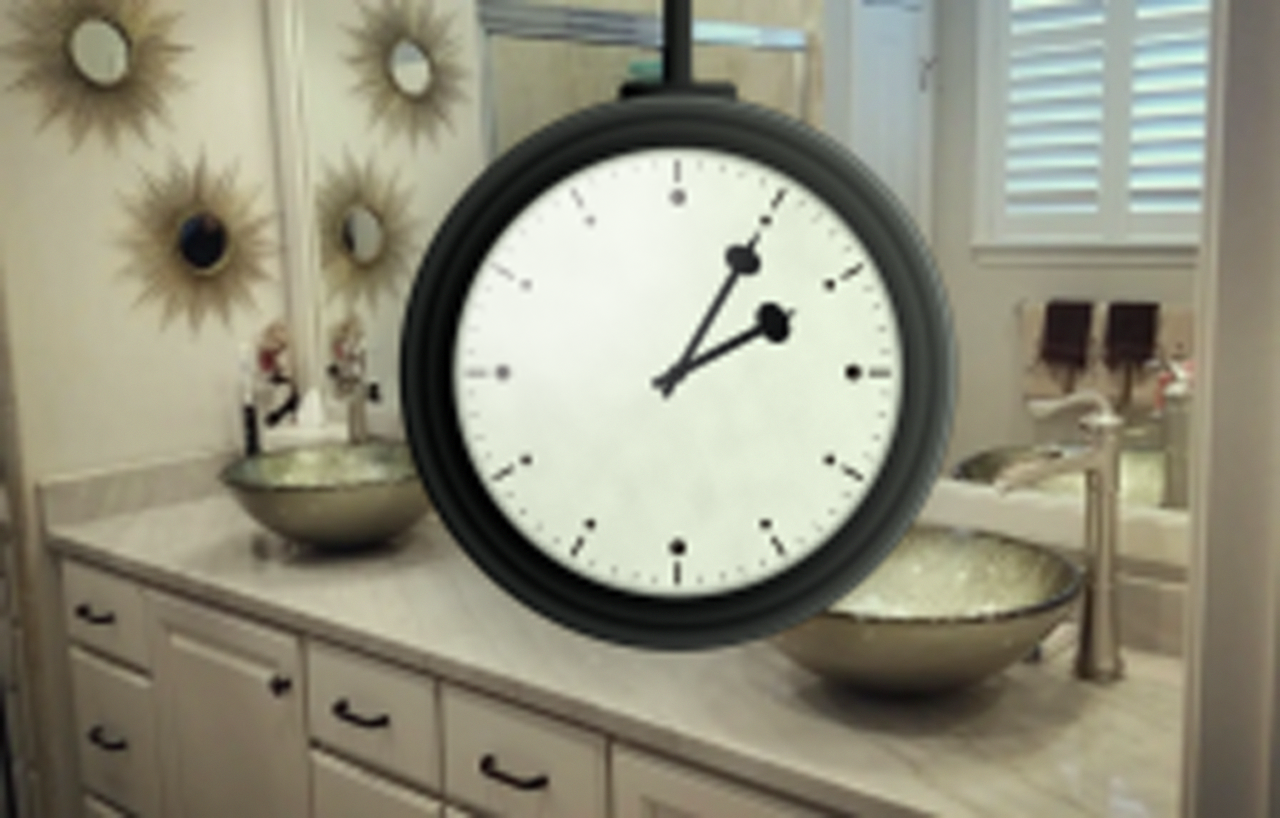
2,05
